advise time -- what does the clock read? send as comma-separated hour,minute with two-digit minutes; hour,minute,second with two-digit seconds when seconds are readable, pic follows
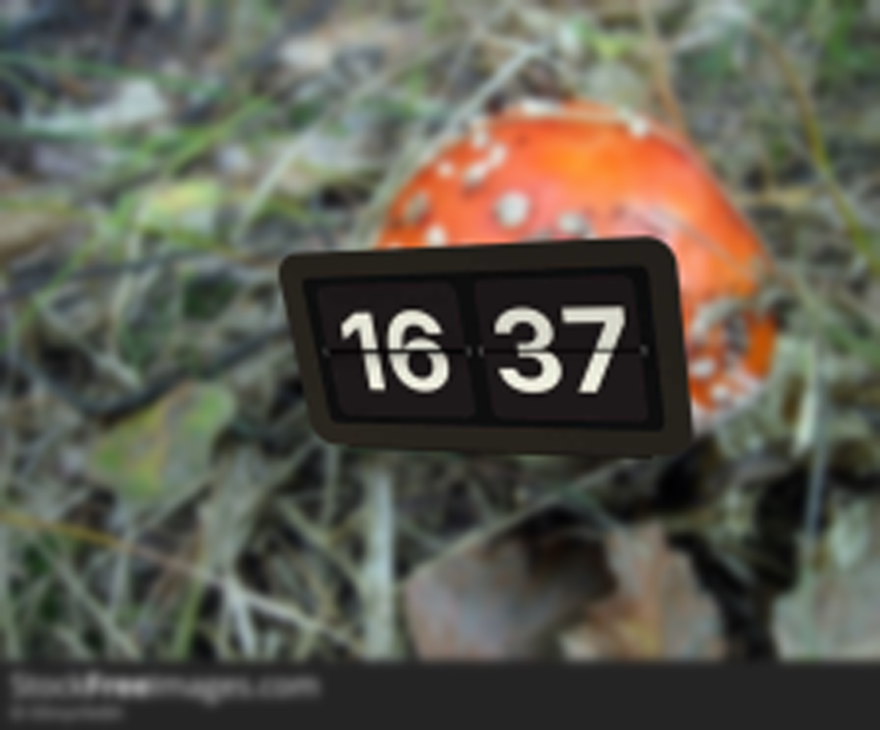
16,37
